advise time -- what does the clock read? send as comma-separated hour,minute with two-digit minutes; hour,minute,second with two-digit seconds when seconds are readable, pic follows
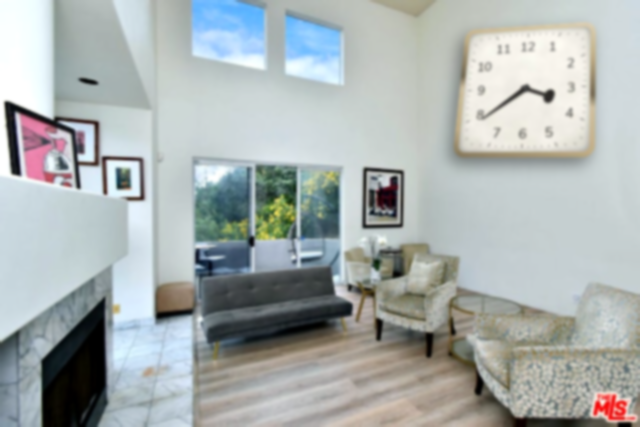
3,39
